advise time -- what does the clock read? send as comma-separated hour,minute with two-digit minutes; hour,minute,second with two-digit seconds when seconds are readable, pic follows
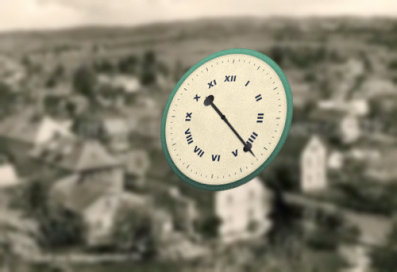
10,22
